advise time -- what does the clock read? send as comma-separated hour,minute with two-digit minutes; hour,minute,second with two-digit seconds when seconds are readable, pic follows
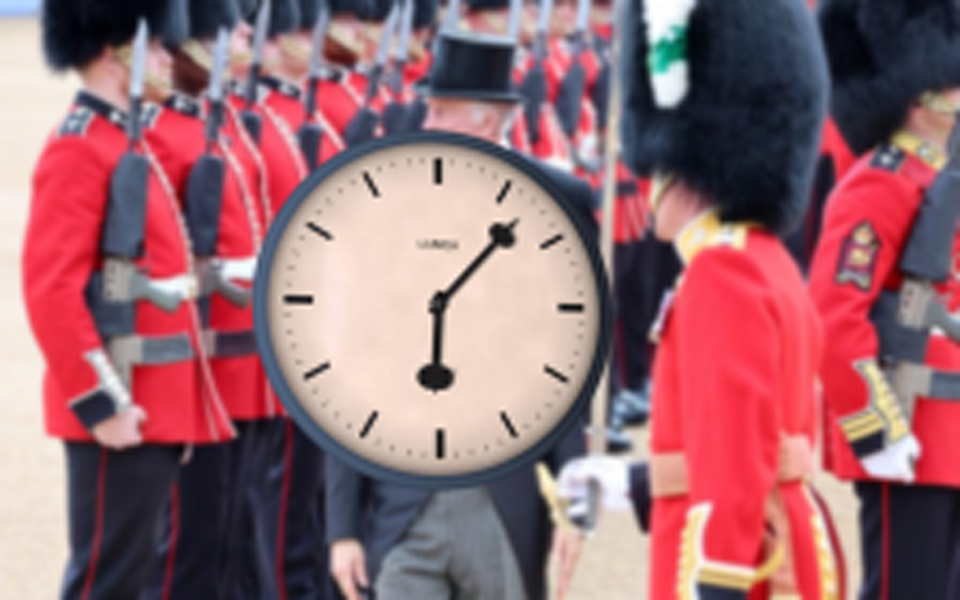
6,07
